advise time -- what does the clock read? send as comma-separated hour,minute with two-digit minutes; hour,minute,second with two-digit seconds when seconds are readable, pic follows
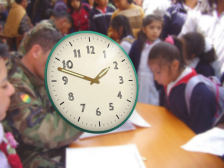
1,48
